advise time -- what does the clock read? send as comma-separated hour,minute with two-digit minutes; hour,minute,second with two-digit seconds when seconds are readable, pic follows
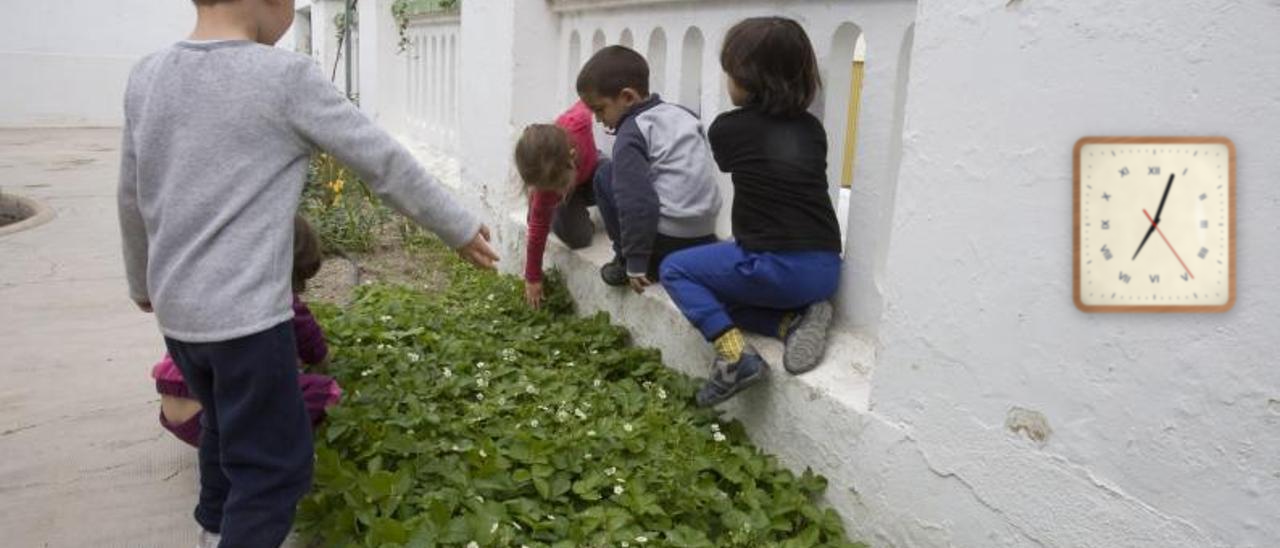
7,03,24
